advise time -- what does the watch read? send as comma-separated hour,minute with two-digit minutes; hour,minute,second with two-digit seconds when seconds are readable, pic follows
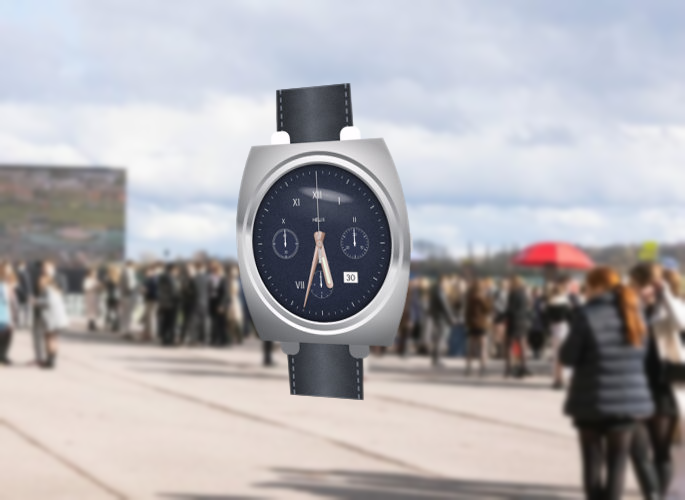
5,33
